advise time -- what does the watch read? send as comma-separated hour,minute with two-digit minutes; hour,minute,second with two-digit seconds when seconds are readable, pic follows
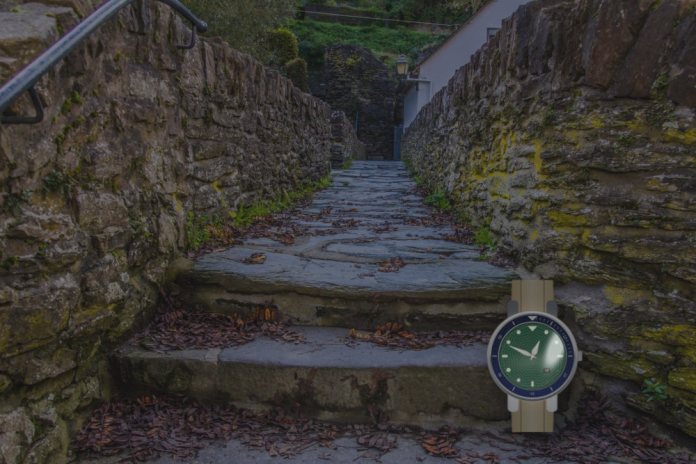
12,49
